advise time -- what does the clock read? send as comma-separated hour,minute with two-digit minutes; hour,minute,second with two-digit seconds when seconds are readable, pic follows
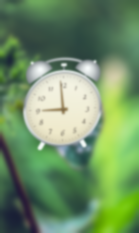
8,59
